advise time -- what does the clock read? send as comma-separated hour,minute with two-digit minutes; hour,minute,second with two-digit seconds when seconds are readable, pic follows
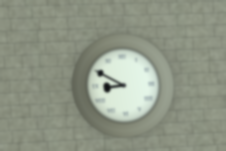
8,50
